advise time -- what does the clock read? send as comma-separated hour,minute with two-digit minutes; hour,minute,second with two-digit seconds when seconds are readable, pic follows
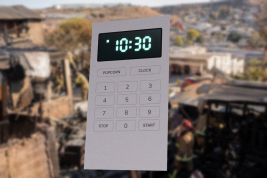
10,30
